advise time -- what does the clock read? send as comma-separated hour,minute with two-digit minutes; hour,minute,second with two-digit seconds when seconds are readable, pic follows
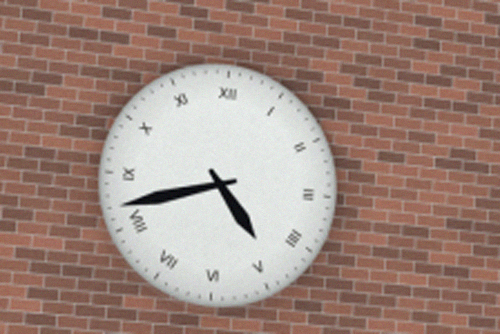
4,42
